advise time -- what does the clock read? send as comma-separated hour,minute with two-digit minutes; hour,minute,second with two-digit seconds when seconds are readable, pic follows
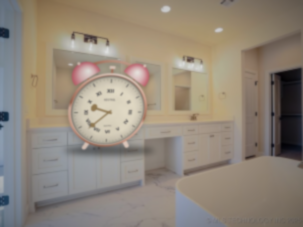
9,38
